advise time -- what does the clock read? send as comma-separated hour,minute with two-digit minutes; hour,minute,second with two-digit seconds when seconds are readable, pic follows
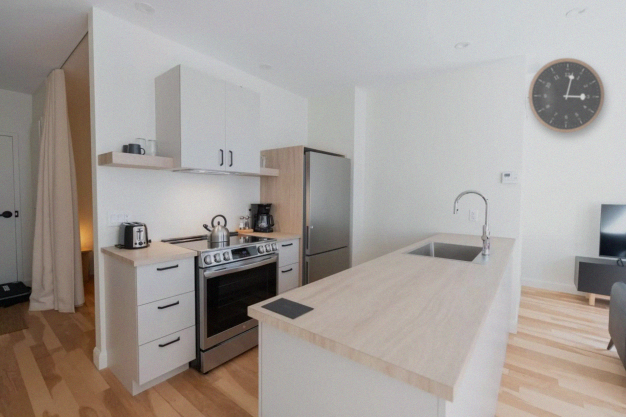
3,02
